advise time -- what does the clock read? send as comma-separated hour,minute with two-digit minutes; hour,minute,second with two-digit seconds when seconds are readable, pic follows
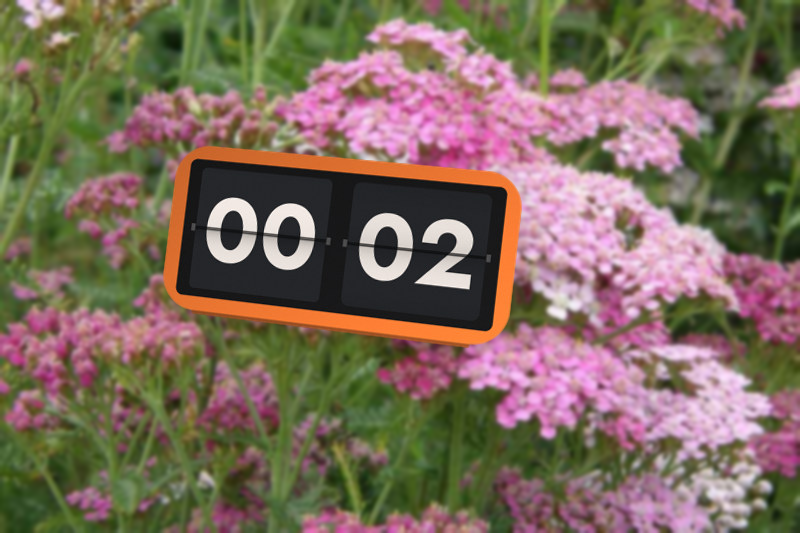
0,02
